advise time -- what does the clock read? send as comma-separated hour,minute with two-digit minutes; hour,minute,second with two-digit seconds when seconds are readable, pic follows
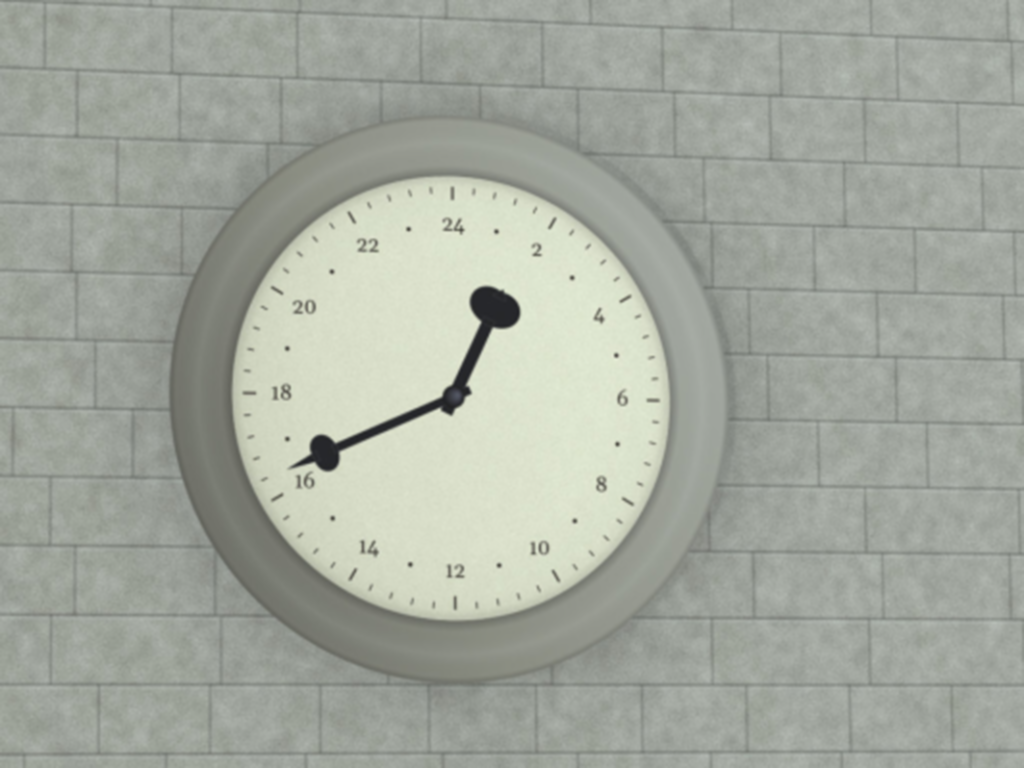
1,41
